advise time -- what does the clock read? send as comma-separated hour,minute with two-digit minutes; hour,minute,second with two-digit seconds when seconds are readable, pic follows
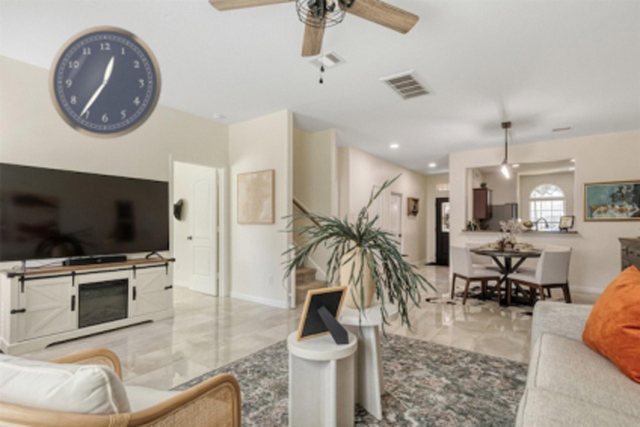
12,36
